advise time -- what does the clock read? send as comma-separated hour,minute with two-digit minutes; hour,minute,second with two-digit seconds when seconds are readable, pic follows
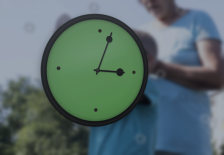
3,03
